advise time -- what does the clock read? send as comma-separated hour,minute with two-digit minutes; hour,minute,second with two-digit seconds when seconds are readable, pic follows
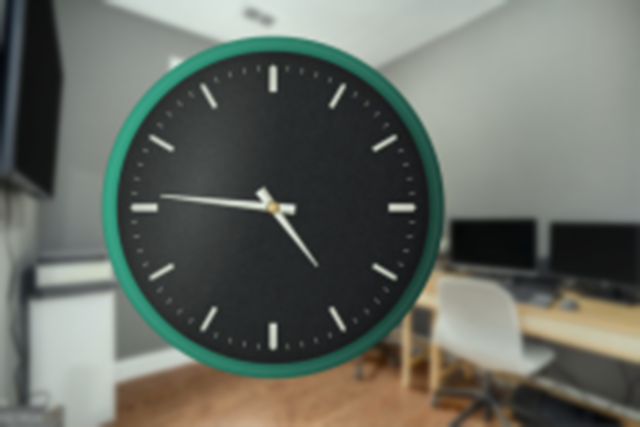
4,46
